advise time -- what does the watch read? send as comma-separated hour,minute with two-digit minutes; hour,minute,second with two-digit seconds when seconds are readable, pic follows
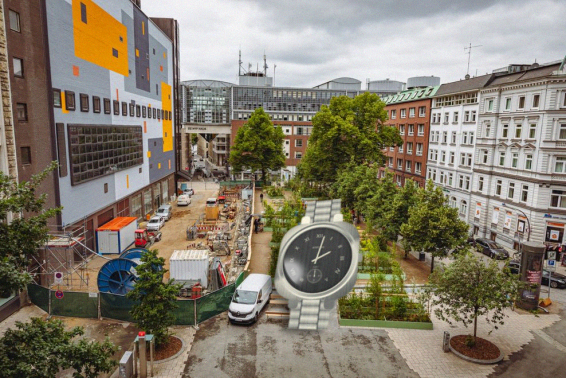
2,02
